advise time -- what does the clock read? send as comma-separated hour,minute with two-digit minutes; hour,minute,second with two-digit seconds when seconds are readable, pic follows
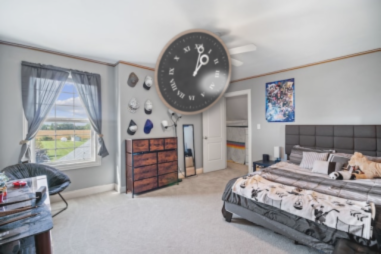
1,01
